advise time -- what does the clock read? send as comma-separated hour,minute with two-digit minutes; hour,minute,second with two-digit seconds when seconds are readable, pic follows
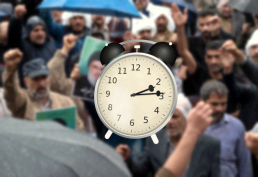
2,14
